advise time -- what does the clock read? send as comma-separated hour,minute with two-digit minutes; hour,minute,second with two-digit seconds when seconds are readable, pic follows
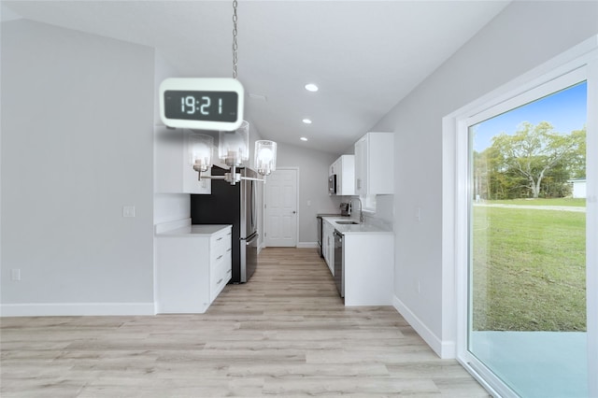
19,21
